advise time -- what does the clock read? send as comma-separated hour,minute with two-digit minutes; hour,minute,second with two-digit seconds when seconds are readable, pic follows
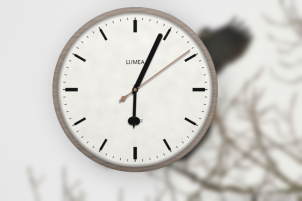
6,04,09
